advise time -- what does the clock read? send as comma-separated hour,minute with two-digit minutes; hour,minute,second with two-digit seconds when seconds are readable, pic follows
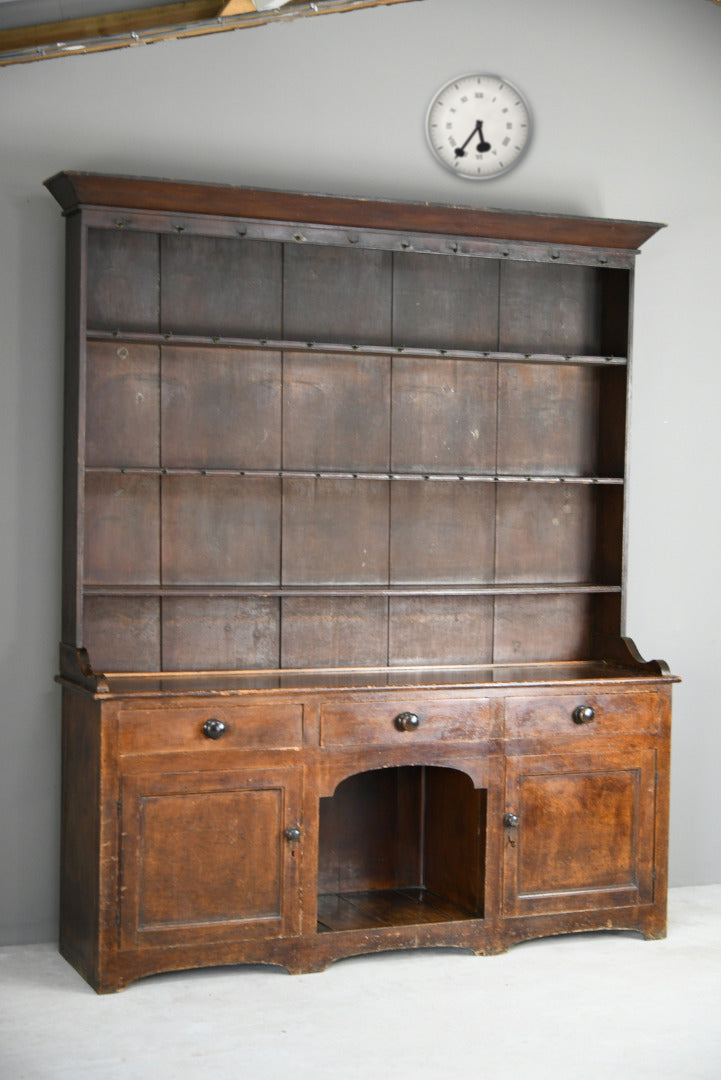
5,36
